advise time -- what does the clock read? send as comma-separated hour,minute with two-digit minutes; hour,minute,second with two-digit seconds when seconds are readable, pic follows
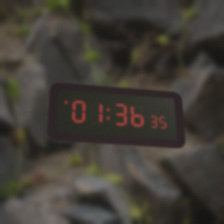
1,36,35
